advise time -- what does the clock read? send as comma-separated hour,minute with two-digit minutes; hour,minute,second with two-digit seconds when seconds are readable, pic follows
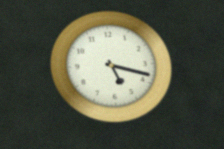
5,18
